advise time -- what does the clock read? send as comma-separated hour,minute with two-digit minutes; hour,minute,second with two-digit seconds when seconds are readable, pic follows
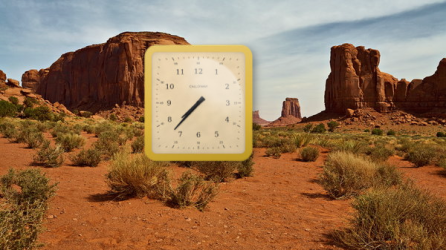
7,37
